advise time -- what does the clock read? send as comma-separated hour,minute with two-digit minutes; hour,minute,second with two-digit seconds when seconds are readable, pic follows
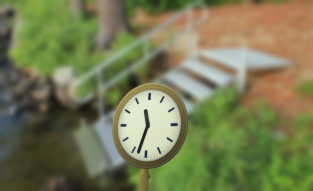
11,33
